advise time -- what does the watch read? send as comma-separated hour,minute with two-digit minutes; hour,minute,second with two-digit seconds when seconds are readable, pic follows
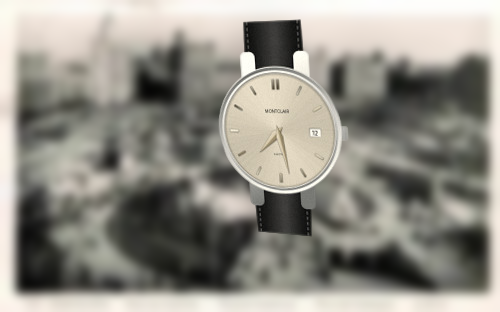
7,28
